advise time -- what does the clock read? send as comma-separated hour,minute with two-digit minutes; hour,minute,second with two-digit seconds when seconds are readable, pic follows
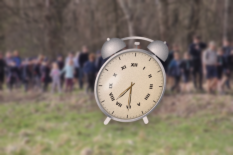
7,30
